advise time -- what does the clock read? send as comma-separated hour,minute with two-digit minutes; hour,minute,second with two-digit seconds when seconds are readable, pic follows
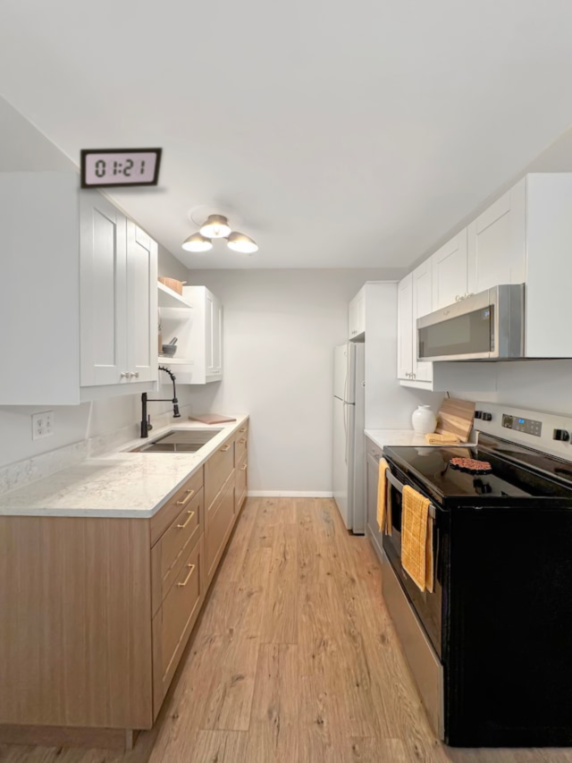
1,21
